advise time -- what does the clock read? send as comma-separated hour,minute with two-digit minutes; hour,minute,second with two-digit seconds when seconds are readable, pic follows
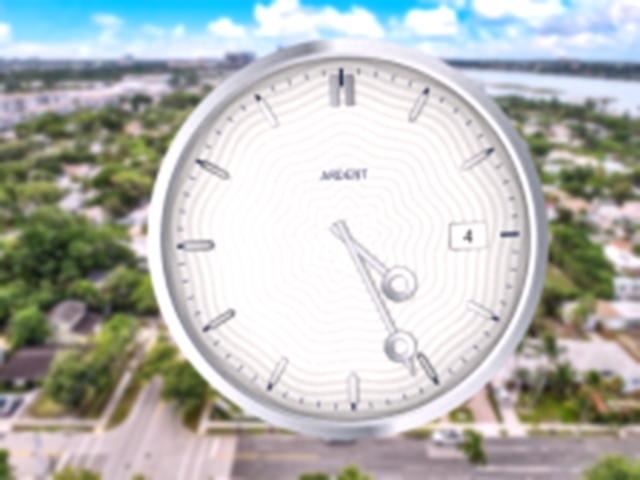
4,26
